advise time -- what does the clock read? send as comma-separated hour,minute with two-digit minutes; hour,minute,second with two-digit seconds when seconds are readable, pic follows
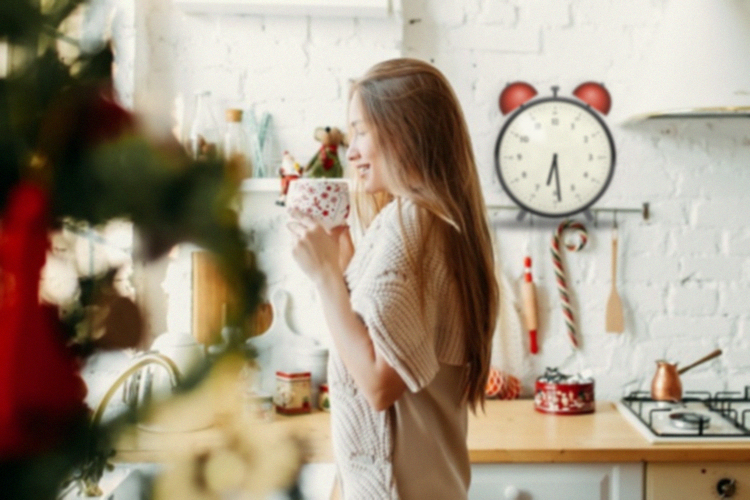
6,29
